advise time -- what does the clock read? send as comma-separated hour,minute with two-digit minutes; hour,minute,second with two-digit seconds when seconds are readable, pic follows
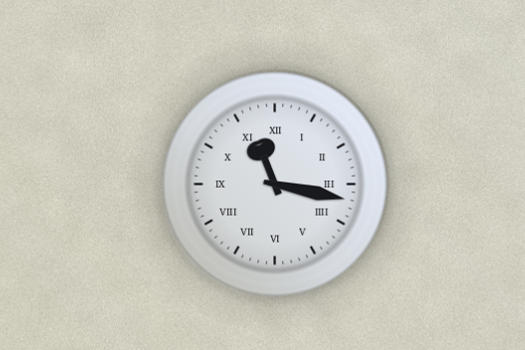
11,17
